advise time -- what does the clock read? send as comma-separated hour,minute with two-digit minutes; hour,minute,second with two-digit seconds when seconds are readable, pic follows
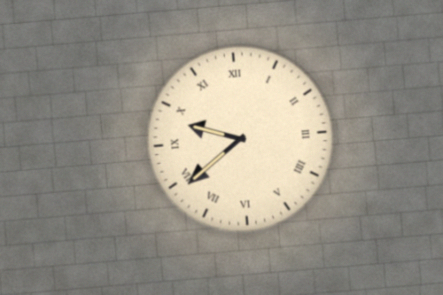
9,39
